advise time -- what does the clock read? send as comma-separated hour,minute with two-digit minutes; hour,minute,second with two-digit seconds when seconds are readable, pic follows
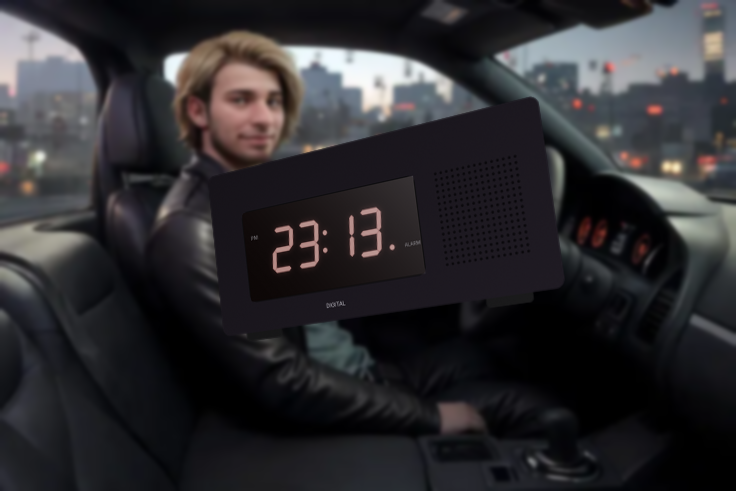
23,13
